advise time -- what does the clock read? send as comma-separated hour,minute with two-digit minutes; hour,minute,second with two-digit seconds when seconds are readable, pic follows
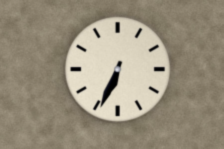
6,34
